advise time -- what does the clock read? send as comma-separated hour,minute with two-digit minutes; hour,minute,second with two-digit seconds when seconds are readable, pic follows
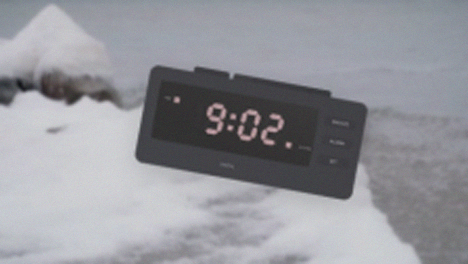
9,02
